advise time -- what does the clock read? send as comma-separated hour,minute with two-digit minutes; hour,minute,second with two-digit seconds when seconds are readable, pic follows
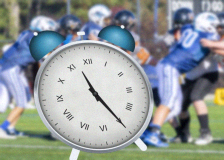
11,25
